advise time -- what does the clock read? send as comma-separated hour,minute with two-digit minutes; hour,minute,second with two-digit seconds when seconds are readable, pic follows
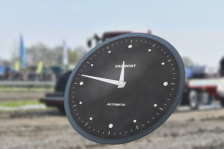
11,47
